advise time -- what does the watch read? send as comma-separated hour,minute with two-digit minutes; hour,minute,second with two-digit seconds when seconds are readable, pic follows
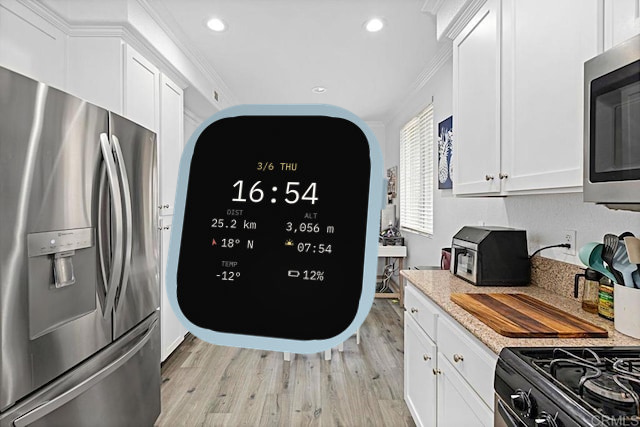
16,54
